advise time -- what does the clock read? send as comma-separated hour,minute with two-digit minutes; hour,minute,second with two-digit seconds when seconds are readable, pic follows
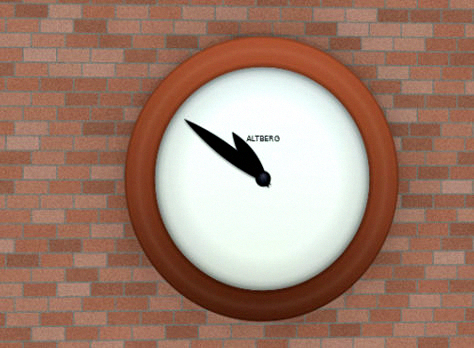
10,51
